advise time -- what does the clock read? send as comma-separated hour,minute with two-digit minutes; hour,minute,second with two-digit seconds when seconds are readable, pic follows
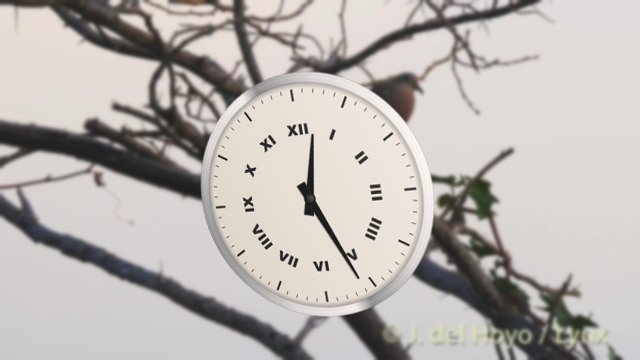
12,26
